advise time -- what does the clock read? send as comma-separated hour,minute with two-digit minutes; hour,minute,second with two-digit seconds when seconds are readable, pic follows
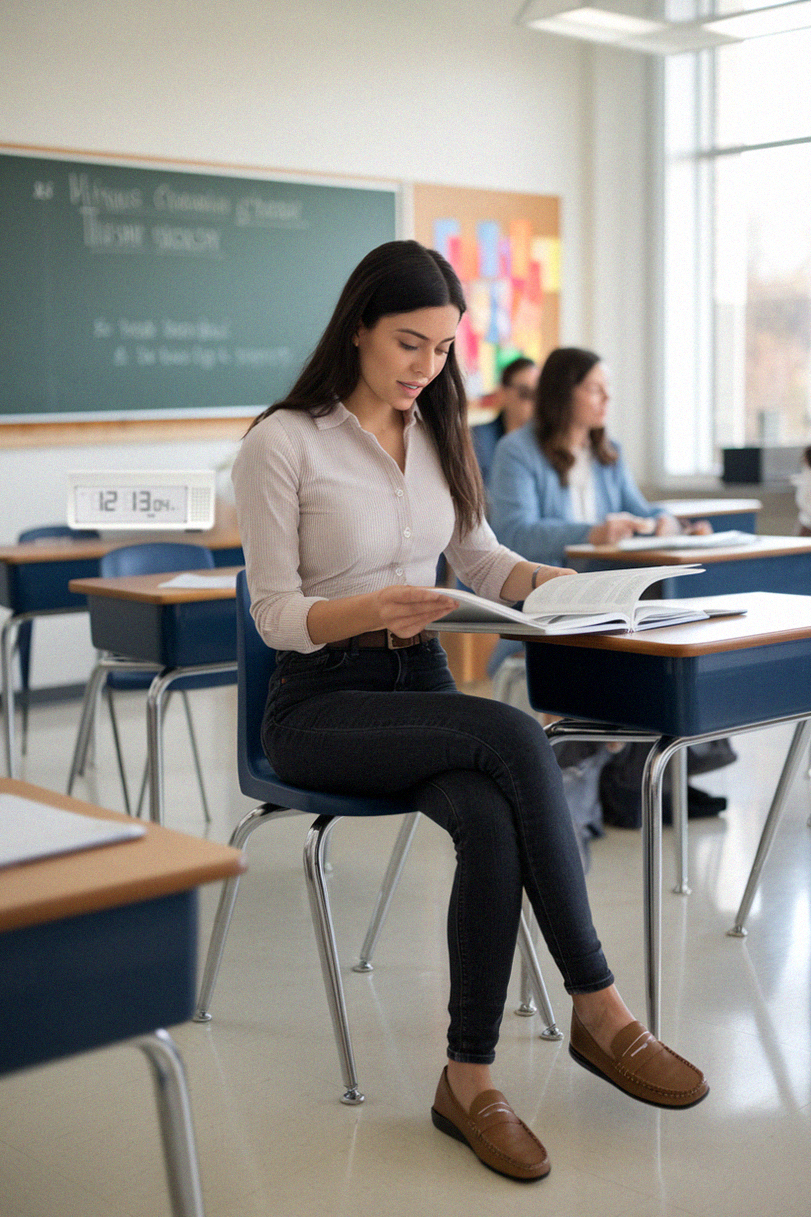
12,13
